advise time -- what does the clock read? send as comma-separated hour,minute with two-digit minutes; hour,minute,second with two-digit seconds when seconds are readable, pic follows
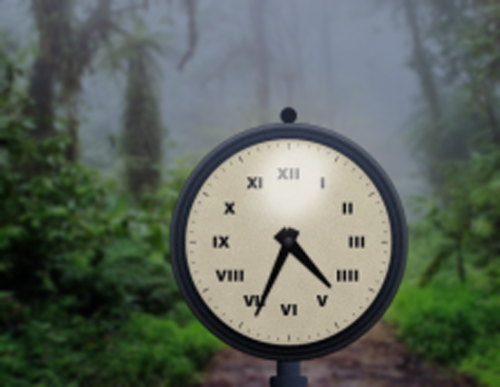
4,34
